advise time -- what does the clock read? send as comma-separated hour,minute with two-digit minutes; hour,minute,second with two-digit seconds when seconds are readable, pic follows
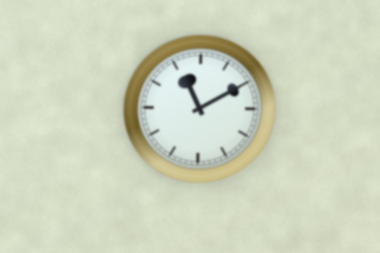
11,10
